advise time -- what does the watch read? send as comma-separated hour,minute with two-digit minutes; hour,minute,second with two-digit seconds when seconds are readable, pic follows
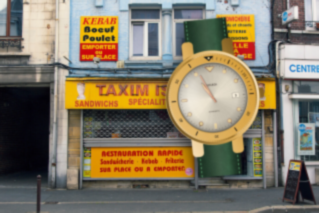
10,56
